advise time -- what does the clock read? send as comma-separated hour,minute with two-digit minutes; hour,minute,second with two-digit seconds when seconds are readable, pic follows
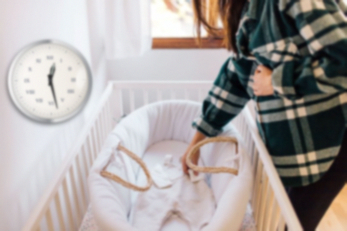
12,28
